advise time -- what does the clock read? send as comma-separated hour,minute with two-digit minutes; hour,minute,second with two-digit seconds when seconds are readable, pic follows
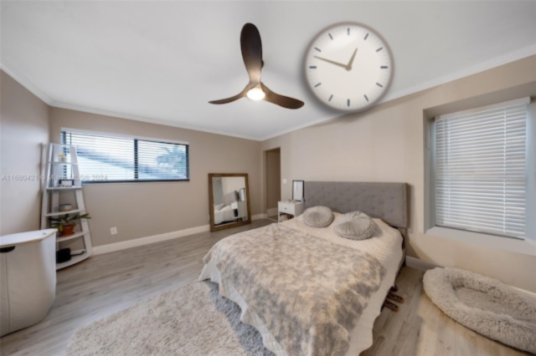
12,48
